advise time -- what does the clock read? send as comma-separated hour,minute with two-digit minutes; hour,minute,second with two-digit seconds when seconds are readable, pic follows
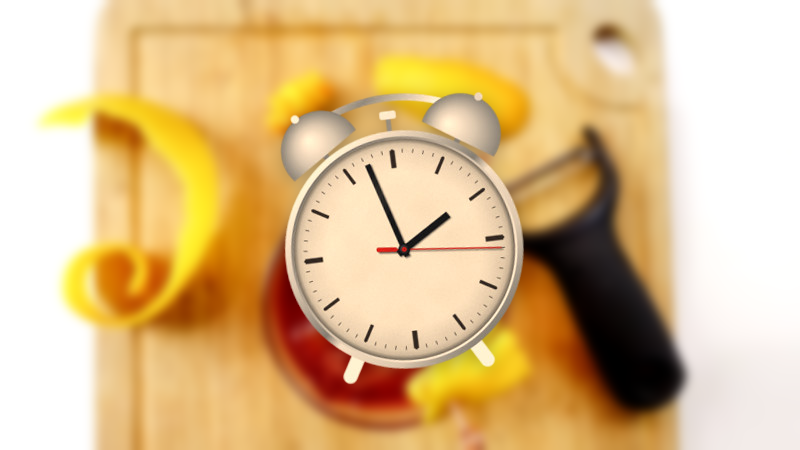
1,57,16
